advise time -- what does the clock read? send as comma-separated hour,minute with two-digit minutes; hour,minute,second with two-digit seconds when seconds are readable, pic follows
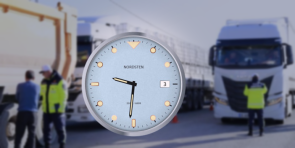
9,31
